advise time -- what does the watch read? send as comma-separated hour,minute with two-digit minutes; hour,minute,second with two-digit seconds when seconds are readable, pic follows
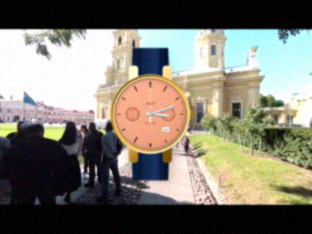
3,12
